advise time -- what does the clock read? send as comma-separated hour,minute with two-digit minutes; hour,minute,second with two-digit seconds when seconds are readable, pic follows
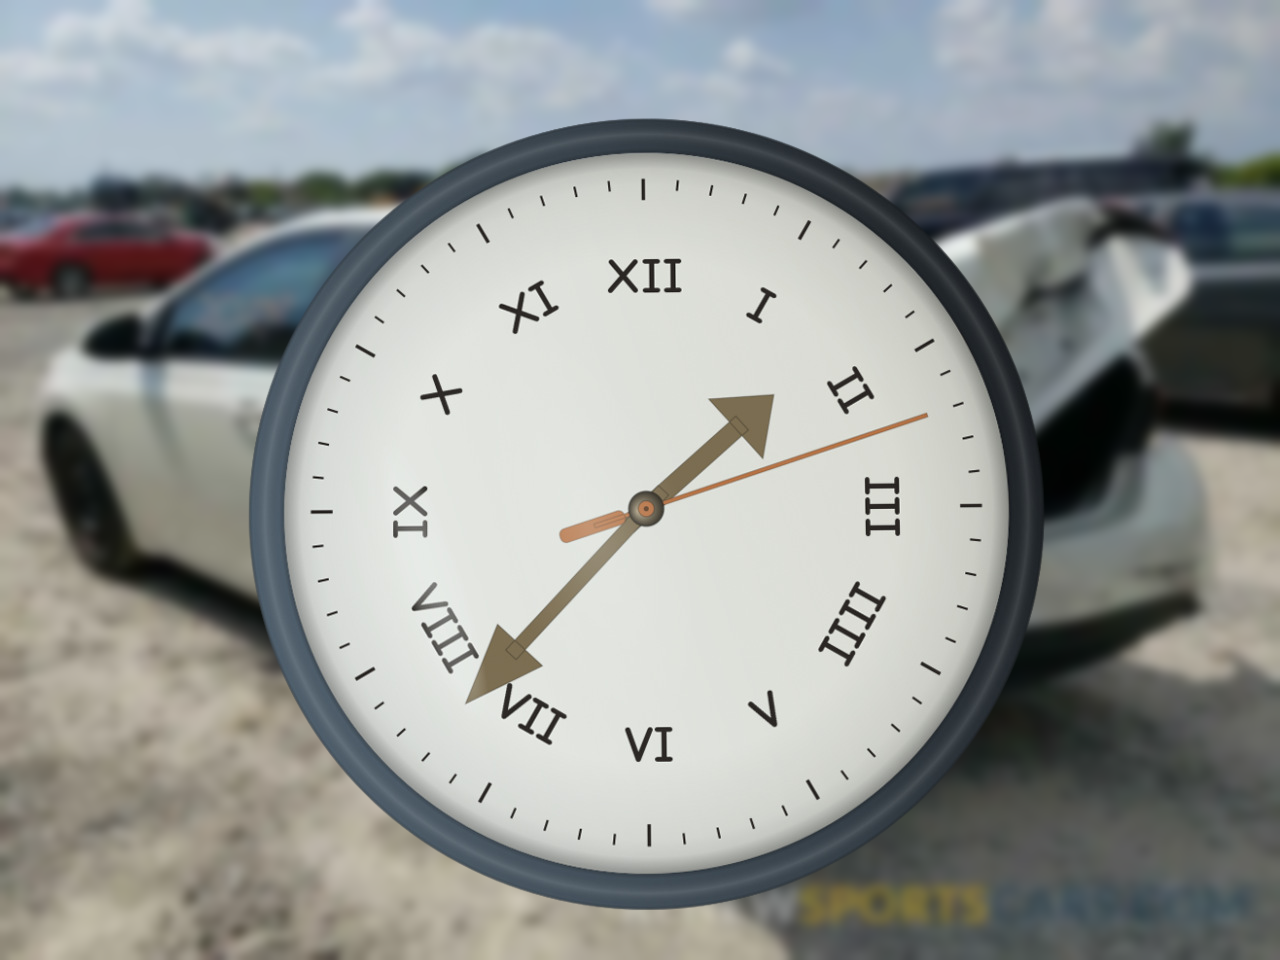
1,37,12
